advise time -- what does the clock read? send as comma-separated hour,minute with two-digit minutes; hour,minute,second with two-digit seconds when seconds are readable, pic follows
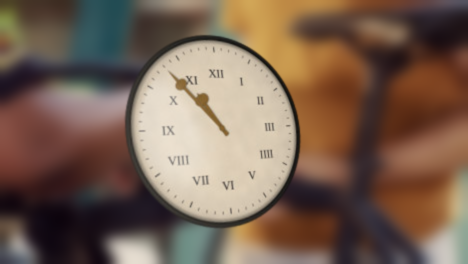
10,53
